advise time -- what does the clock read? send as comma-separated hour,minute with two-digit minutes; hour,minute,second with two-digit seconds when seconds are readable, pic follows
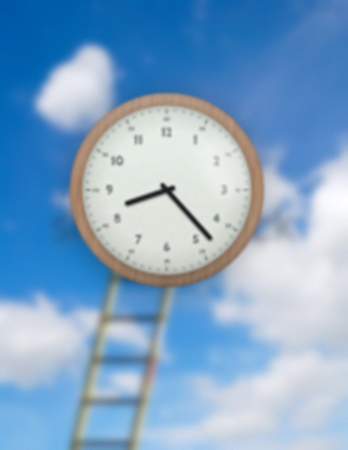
8,23
